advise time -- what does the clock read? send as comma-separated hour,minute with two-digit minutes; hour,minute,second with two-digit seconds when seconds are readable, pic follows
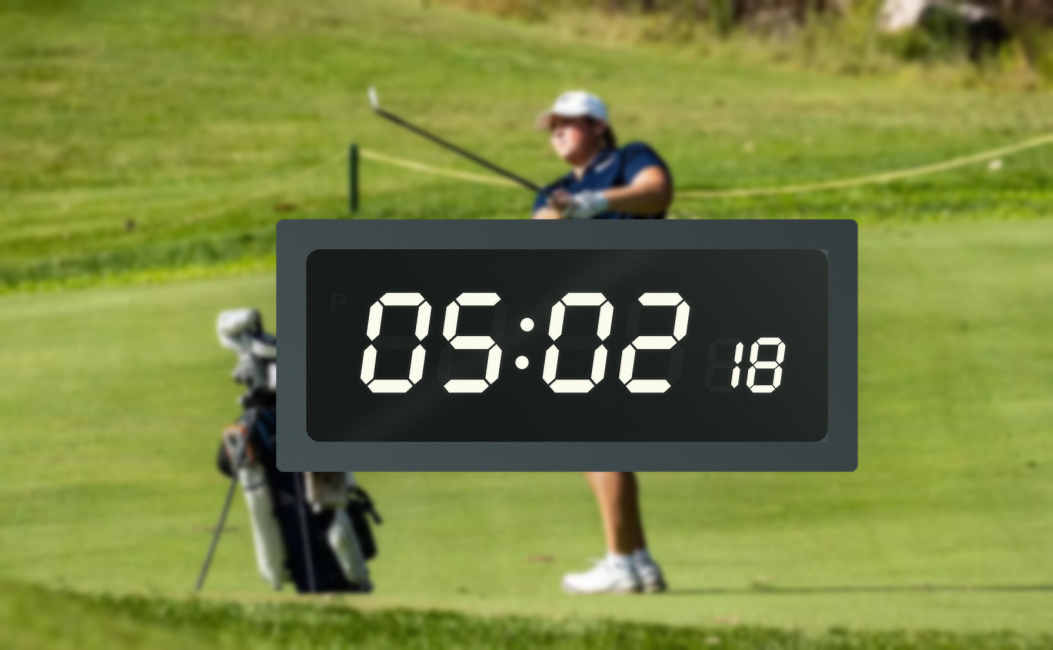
5,02,18
